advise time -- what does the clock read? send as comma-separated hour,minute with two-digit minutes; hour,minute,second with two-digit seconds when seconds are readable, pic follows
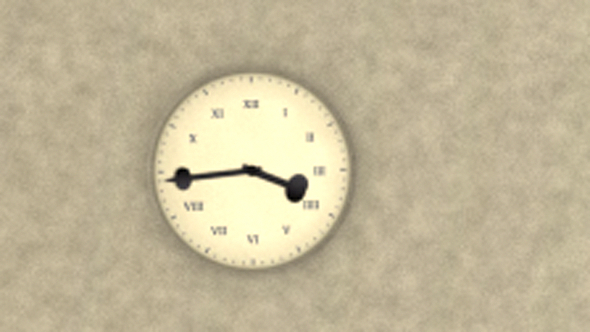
3,44
